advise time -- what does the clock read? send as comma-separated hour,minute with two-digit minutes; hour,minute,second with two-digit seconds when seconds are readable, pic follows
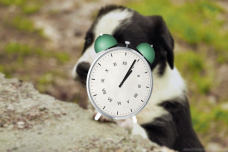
1,04
